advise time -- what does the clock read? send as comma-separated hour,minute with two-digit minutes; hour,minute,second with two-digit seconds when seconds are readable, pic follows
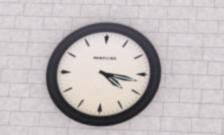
4,17
